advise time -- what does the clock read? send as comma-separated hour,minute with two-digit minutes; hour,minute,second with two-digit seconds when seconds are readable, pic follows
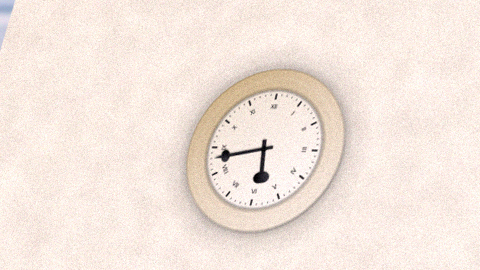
5,43
